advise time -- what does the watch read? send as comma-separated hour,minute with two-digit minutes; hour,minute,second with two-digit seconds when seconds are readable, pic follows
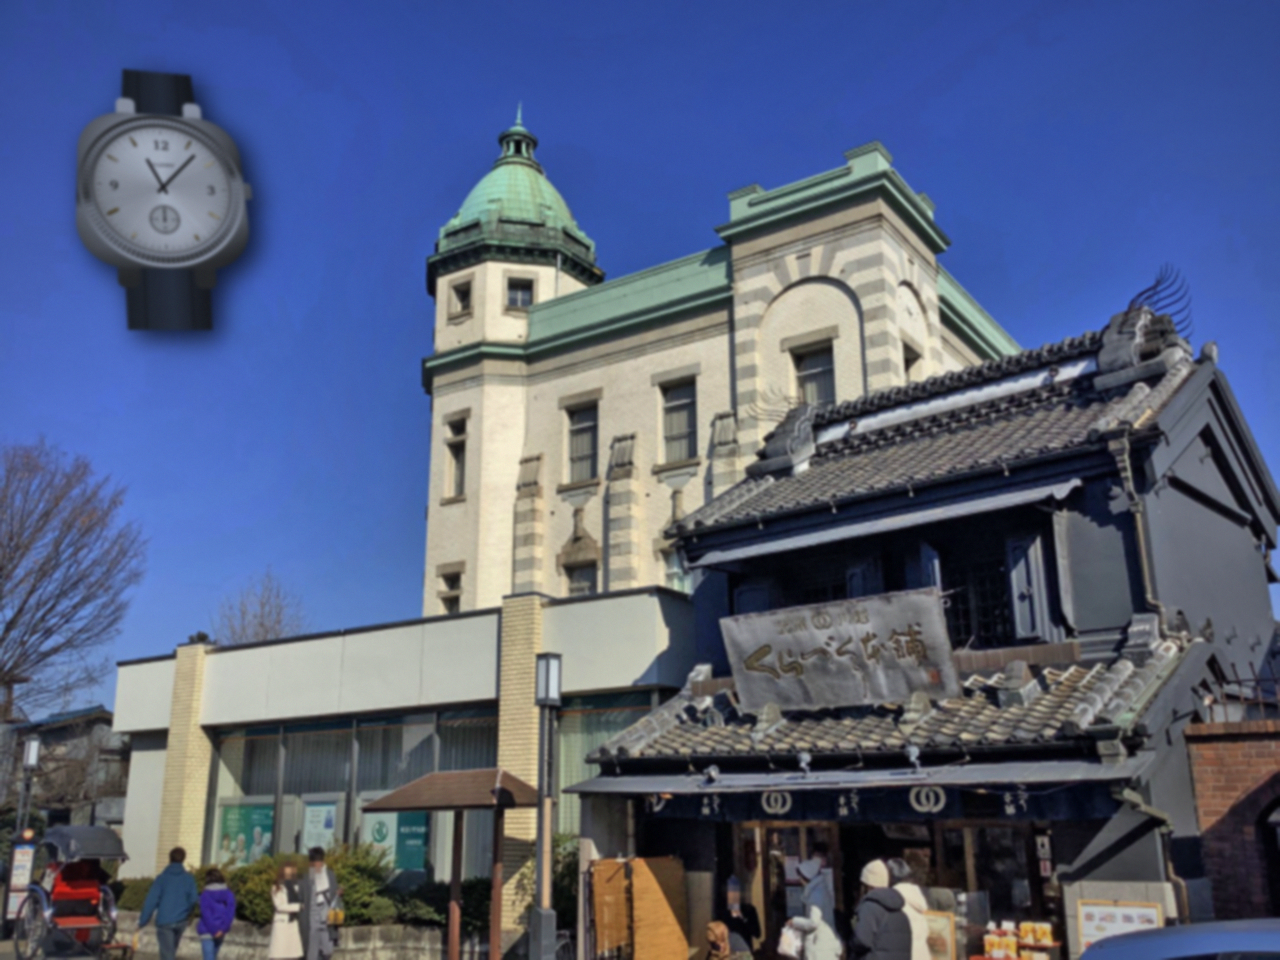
11,07
